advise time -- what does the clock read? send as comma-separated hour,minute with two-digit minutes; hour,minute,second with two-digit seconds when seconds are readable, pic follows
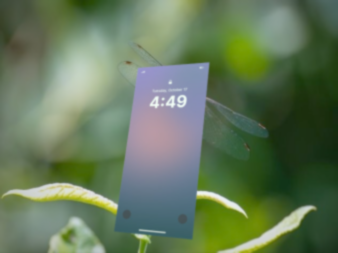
4,49
